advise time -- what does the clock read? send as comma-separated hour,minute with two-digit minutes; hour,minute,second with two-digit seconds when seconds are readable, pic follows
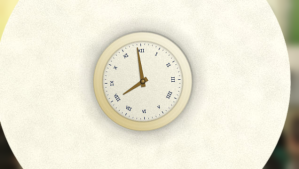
7,59
